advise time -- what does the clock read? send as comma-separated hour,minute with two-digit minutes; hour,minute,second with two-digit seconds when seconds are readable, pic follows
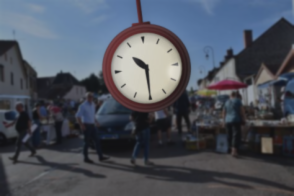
10,30
